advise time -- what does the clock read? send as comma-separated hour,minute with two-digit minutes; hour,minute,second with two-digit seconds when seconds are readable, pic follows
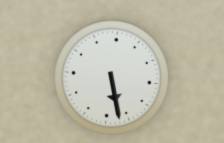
5,27
